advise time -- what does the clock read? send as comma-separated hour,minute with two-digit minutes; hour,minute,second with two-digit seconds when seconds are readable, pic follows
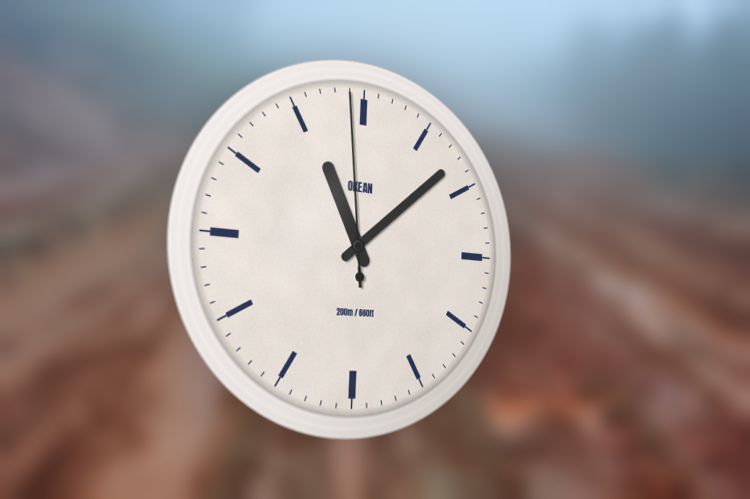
11,07,59
